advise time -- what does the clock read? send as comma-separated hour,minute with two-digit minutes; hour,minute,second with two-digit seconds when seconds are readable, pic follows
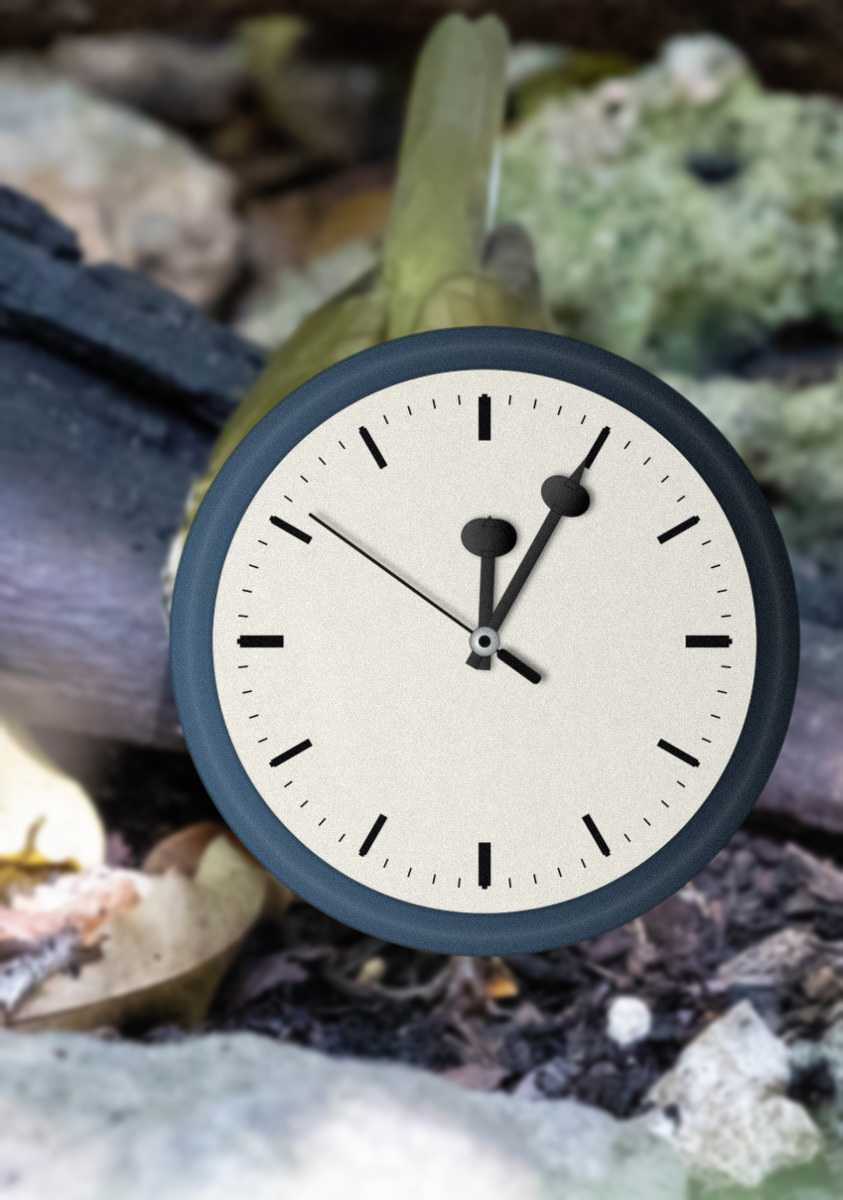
12,04,51
